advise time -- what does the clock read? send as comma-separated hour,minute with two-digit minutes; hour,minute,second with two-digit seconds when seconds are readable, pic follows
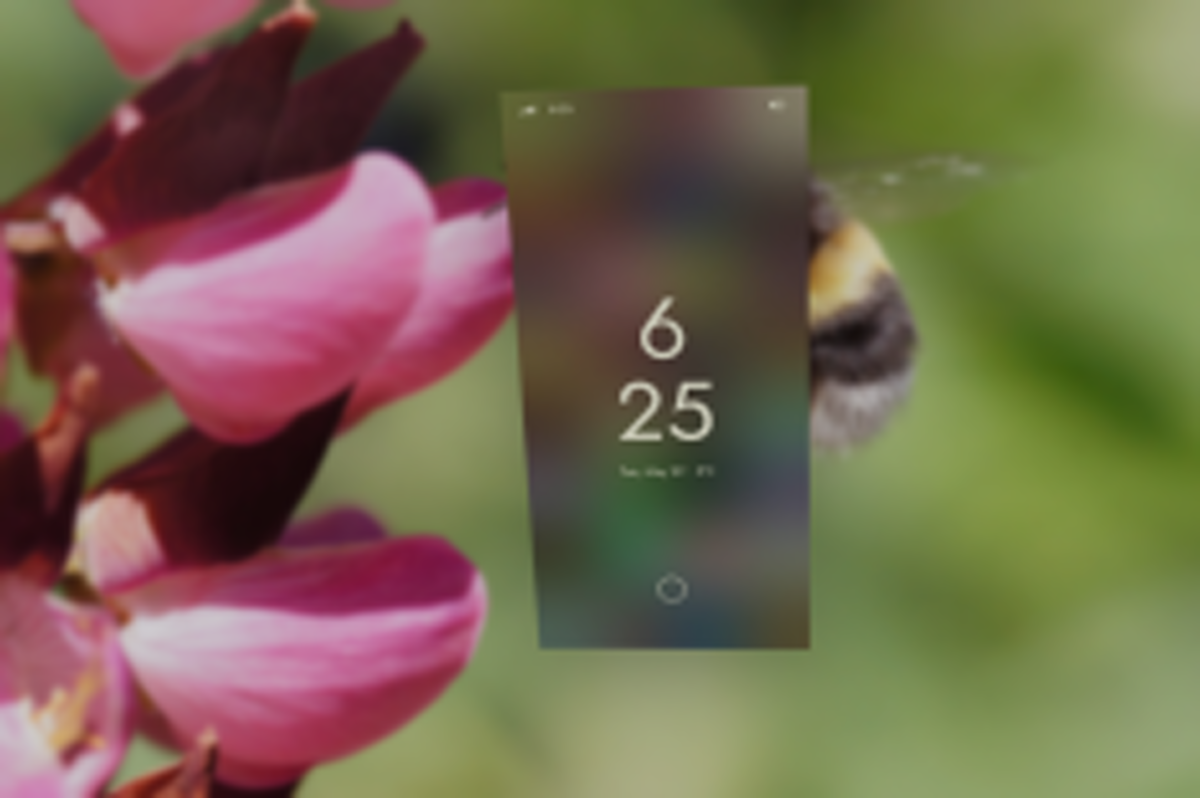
6,25
